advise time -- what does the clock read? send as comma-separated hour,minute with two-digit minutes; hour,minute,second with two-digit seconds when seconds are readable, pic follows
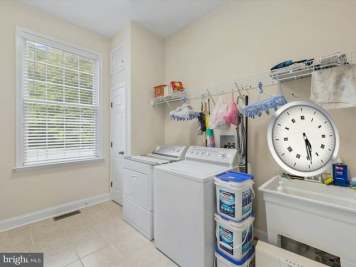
5,29
